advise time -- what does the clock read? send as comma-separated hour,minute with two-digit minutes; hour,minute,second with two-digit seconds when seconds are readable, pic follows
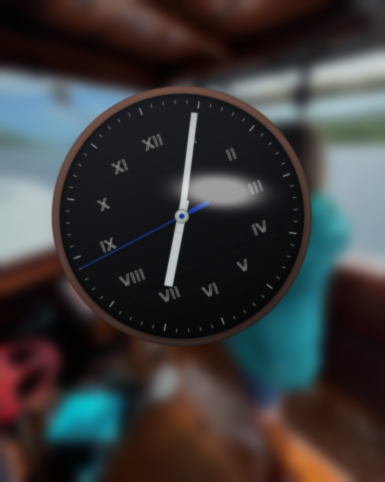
7,04,44
